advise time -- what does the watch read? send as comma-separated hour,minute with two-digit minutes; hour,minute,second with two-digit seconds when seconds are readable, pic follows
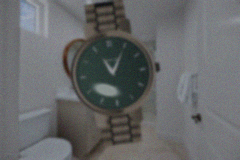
11,05
